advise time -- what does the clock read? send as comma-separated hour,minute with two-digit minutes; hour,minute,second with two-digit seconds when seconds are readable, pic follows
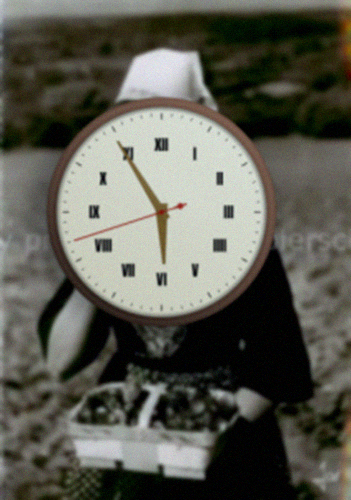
5,54,42
